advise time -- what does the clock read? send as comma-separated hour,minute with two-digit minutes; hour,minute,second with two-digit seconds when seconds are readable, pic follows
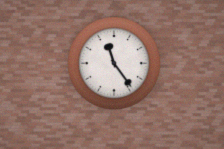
11,24
